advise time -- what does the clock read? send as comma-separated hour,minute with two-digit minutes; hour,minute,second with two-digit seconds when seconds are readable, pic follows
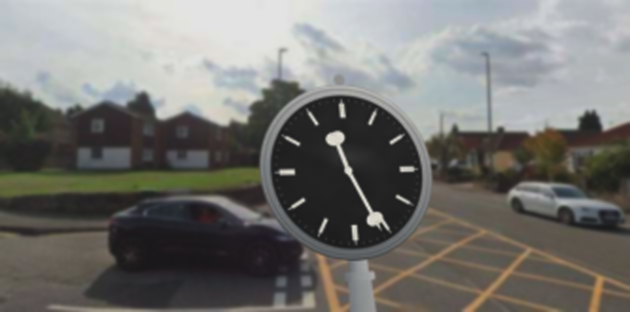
11,26
